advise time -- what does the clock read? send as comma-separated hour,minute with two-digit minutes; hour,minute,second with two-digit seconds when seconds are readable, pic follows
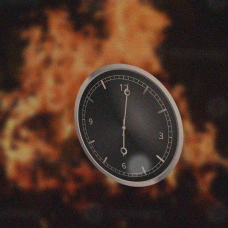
6,01
